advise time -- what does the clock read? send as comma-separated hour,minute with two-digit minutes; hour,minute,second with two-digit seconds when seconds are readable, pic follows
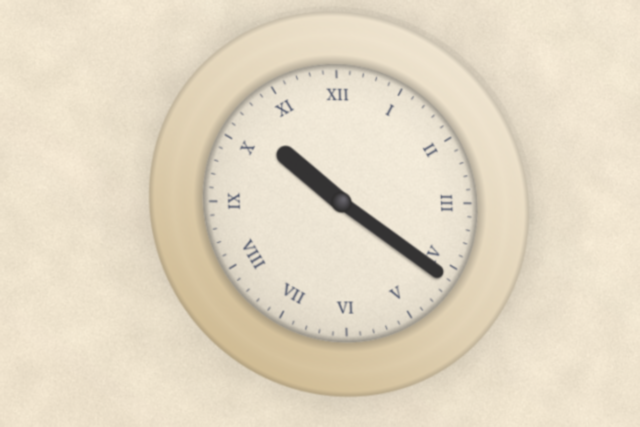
10,21
